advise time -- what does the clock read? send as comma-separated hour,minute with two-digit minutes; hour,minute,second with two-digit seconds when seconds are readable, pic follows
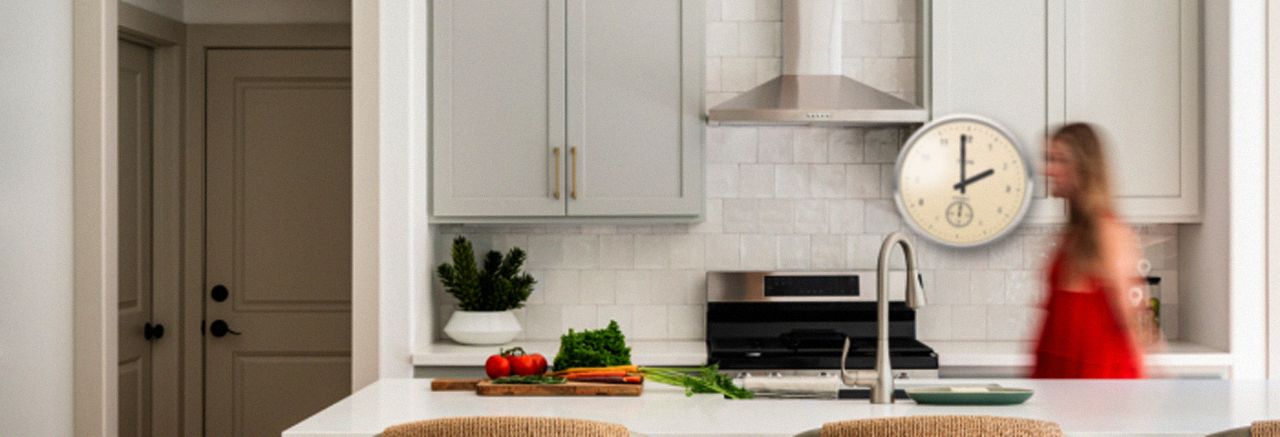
1,59
